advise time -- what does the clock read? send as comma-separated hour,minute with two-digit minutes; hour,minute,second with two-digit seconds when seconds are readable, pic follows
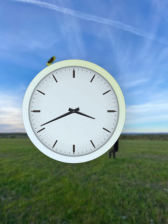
3,41
